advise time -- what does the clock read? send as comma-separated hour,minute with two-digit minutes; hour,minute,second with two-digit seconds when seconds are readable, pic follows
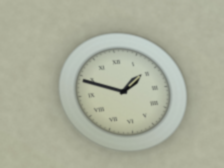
1,49
